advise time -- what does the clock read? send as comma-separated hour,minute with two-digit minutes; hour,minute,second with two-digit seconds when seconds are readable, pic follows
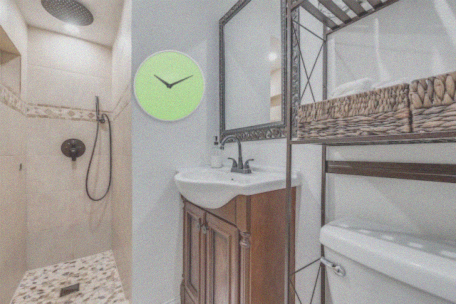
10,11
